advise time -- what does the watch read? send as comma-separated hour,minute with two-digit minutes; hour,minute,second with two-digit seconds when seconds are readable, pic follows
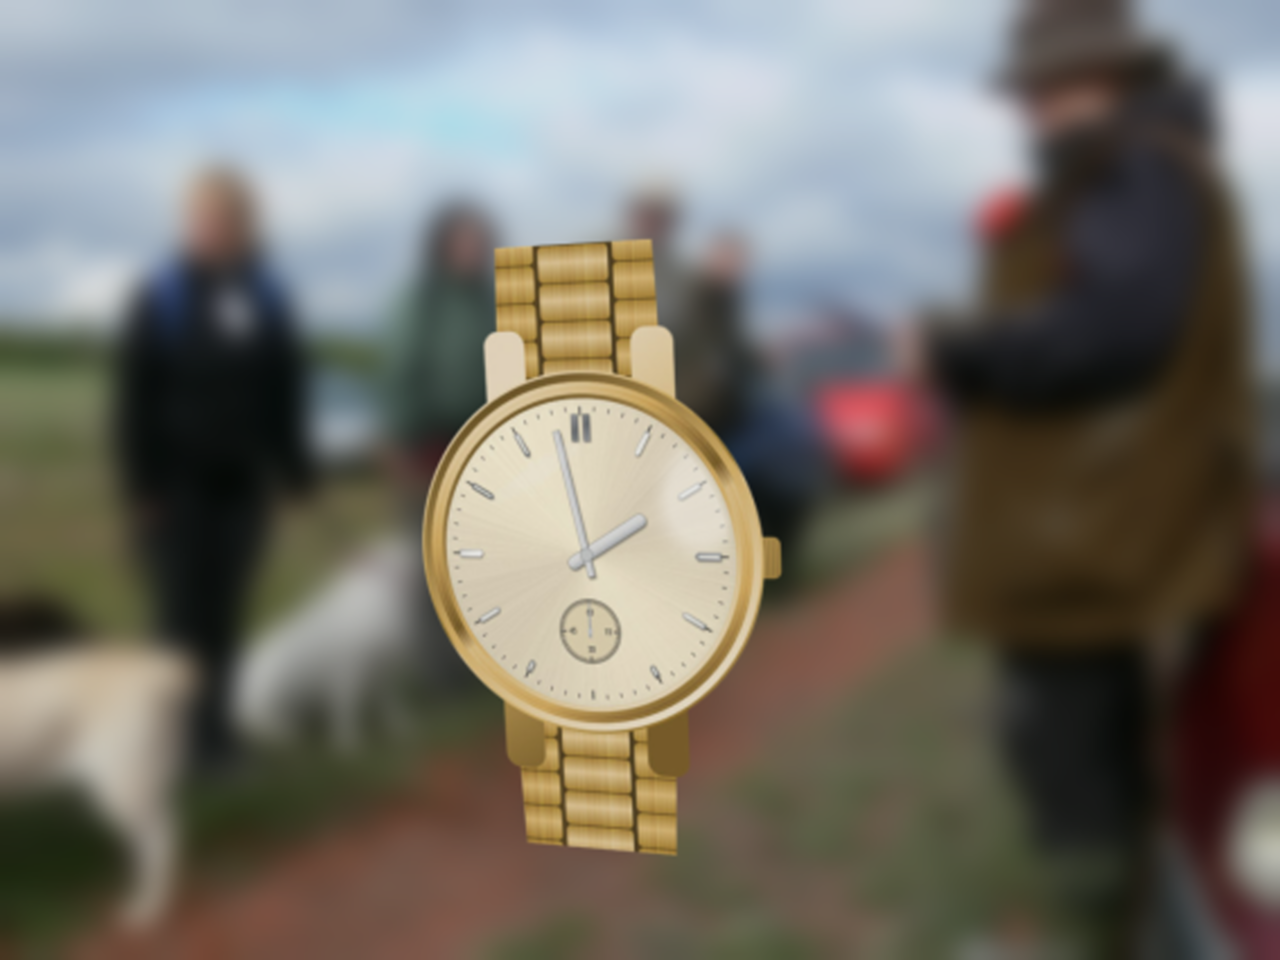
1,58
